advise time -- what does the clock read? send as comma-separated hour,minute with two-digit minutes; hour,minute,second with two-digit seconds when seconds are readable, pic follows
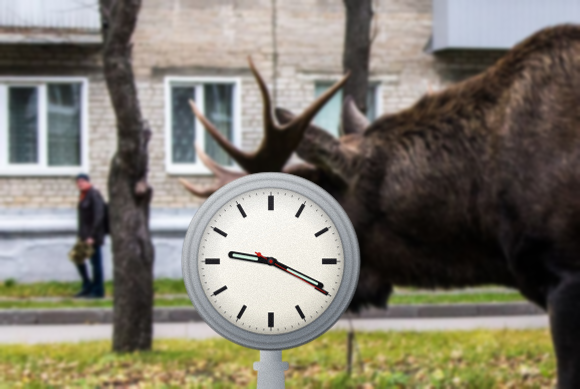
9,19,20
